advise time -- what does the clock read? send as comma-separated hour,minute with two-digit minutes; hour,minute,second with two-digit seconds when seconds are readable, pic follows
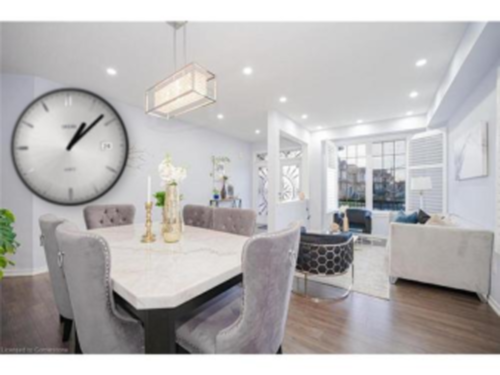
1,08
